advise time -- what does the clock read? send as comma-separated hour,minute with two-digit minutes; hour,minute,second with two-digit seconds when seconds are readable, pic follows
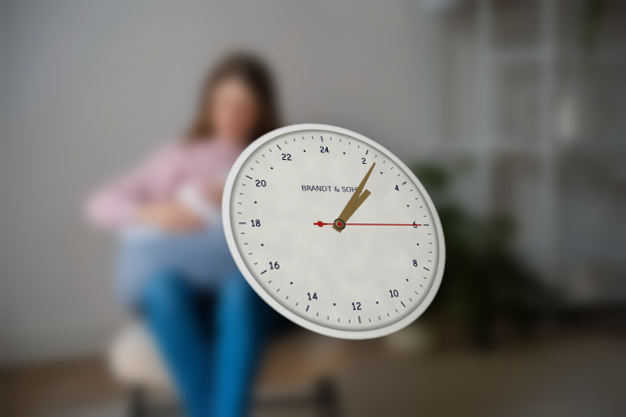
3,06,15
